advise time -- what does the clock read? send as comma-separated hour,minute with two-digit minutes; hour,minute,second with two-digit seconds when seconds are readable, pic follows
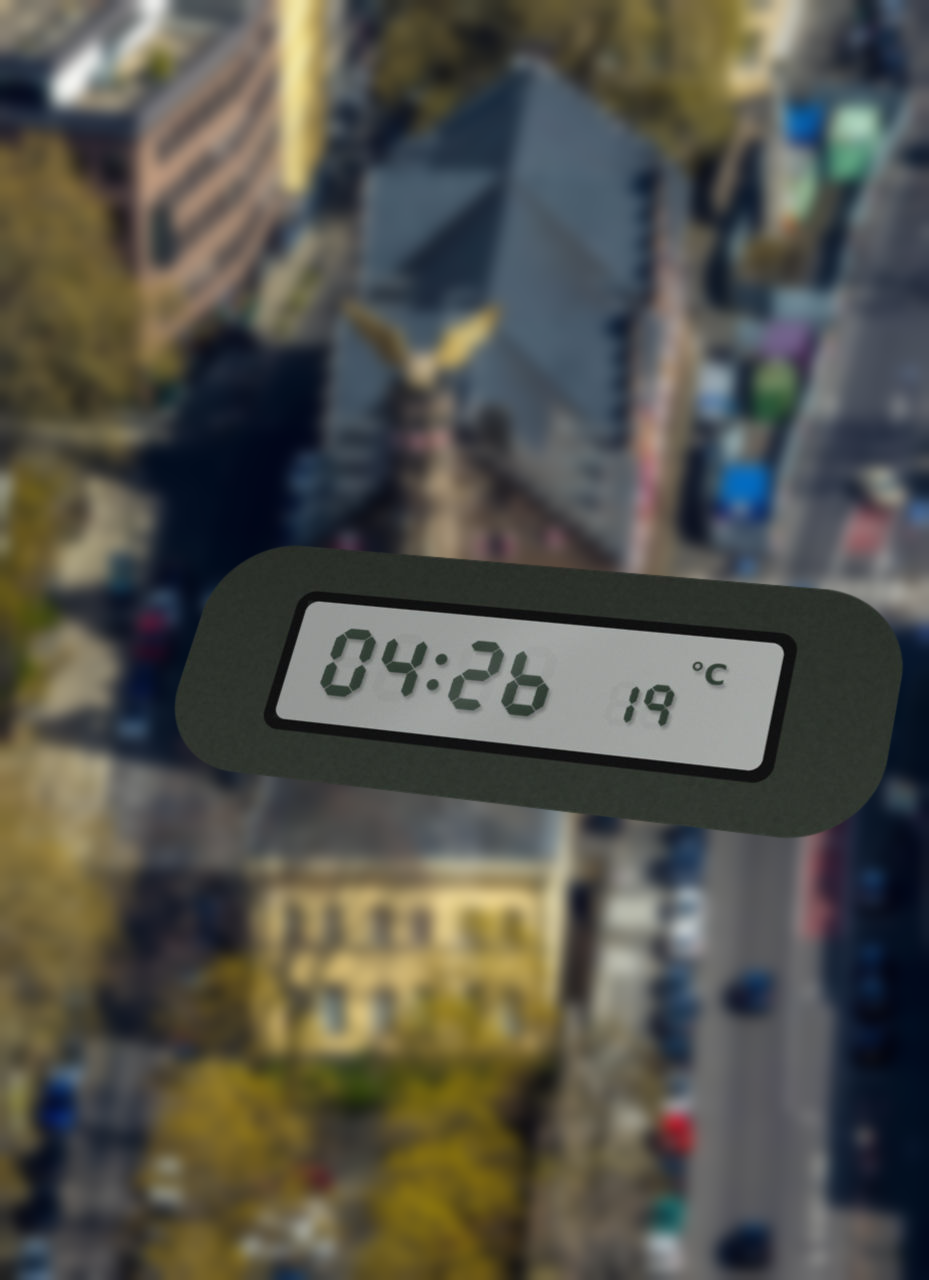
4,26
